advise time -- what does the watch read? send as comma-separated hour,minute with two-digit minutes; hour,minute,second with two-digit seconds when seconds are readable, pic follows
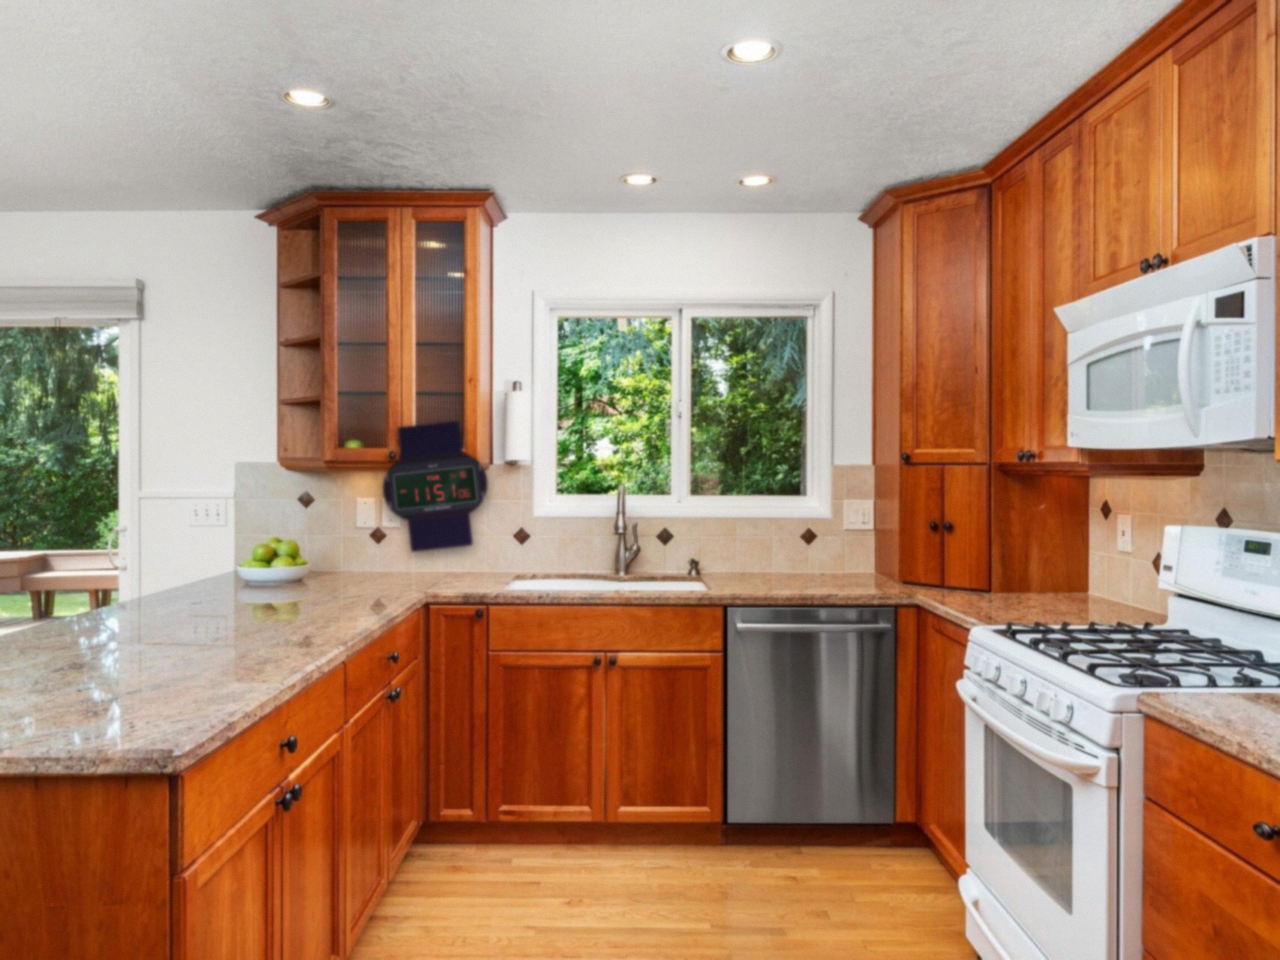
11,51
